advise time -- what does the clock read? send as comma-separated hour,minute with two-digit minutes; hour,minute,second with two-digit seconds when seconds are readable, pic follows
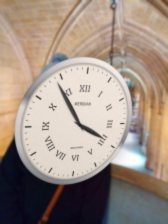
3,54
